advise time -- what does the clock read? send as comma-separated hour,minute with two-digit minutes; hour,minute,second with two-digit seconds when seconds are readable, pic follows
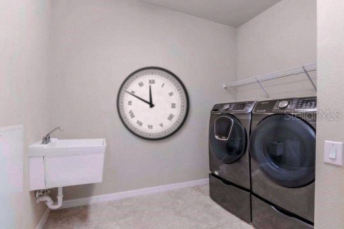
11,49
